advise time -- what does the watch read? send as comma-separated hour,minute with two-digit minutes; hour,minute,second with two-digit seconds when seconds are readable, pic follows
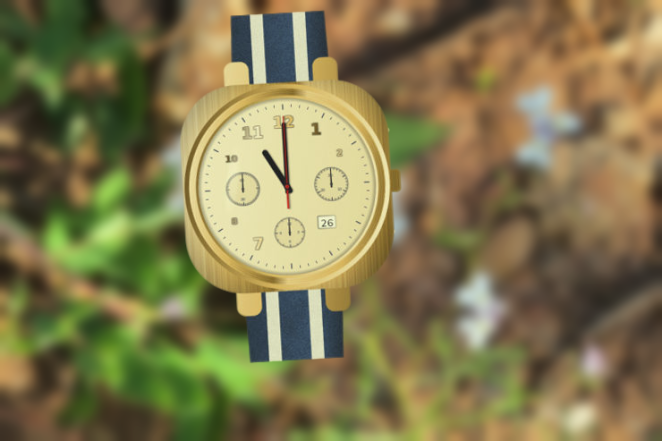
11,00
